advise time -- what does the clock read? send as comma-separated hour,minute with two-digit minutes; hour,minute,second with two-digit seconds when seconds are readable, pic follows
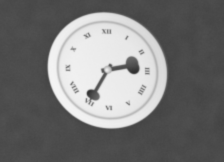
2,35
